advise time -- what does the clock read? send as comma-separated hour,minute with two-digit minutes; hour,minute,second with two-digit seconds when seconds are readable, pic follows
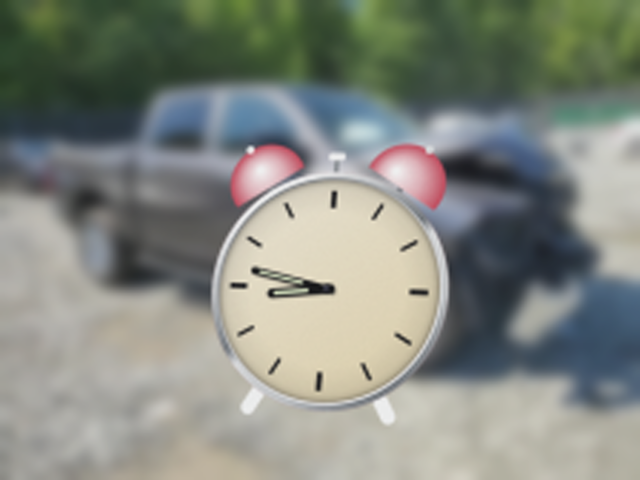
8,47
